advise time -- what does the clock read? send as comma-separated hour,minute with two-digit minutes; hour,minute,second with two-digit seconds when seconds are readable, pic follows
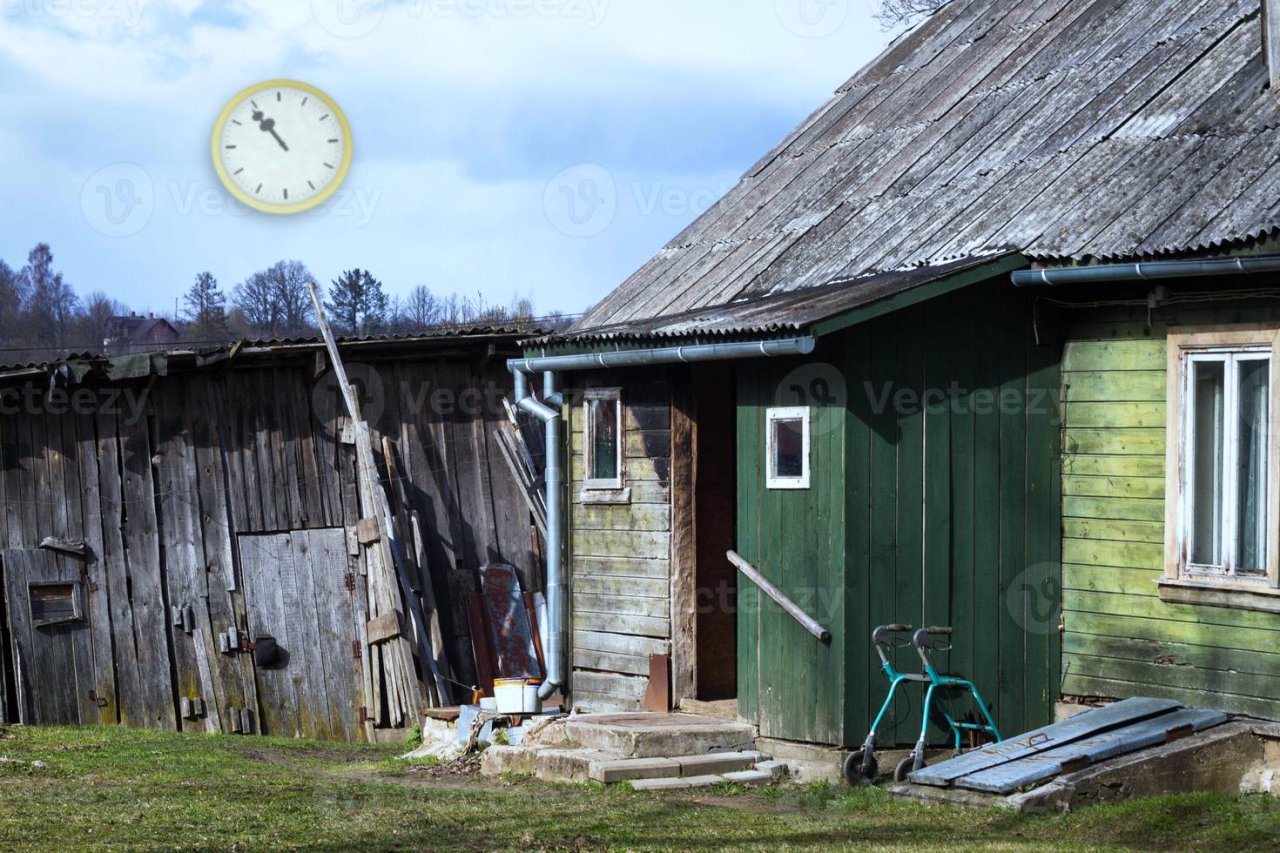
10,54
